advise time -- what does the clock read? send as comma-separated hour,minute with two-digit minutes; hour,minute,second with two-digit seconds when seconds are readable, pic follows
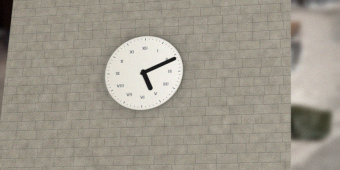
5,11
